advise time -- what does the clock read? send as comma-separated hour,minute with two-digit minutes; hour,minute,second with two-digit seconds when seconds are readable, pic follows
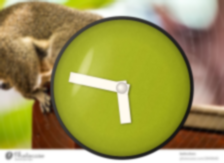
5,47
